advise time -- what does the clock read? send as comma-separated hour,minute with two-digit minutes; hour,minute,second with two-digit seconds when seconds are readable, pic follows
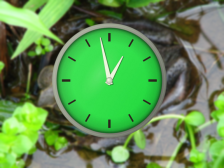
12,58
